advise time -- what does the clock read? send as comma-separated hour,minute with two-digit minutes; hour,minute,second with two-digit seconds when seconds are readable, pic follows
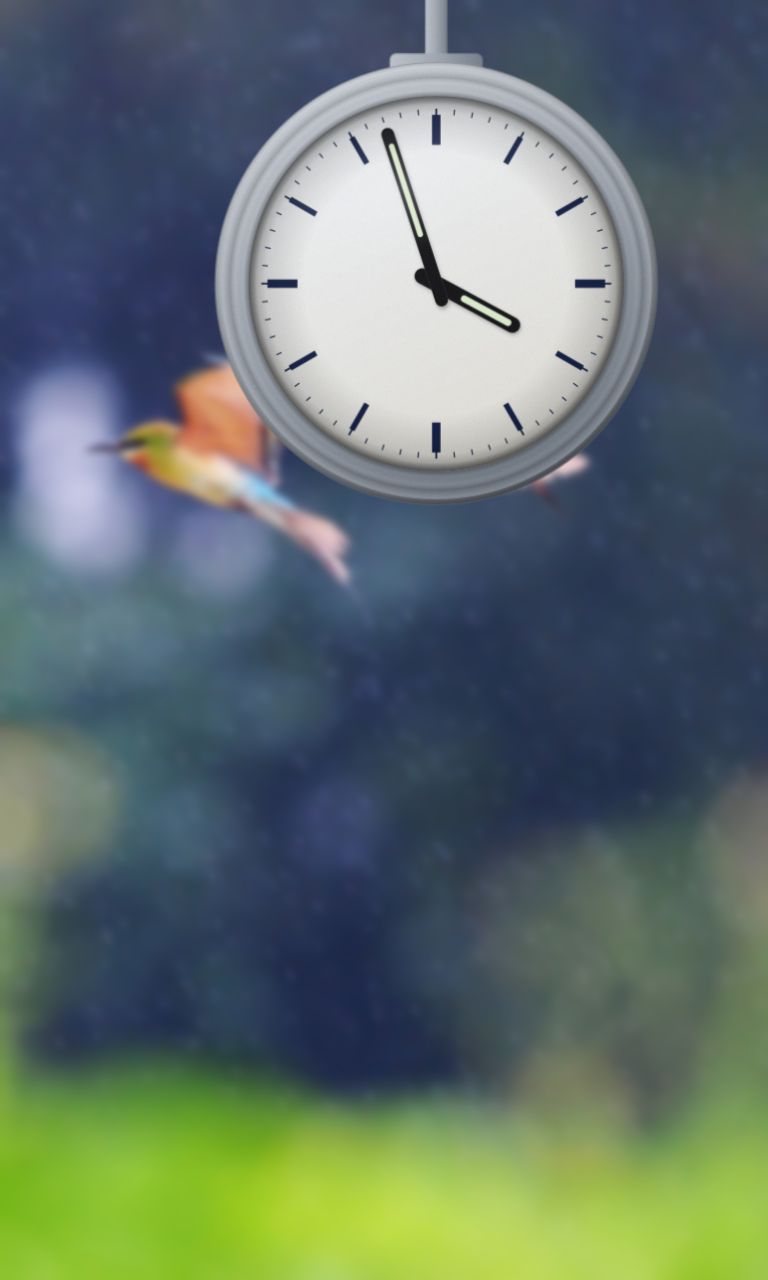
3,57
